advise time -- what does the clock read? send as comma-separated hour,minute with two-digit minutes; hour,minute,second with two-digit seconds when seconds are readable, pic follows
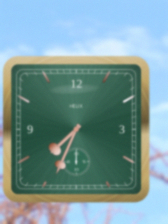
7,34
